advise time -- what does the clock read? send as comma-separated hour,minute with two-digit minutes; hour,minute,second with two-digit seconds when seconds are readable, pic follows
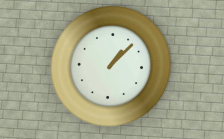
1,07
